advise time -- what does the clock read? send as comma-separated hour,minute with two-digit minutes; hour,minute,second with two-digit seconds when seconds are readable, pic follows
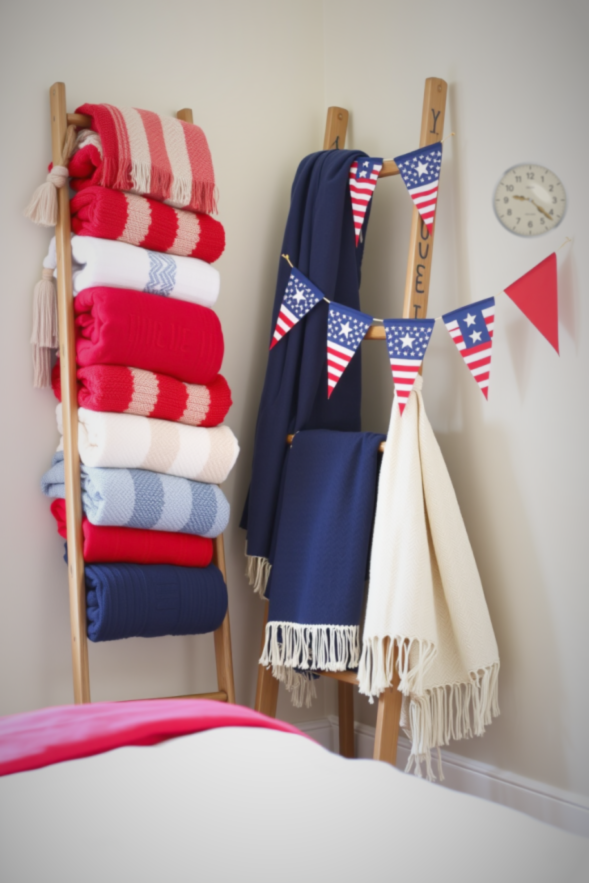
9,22
